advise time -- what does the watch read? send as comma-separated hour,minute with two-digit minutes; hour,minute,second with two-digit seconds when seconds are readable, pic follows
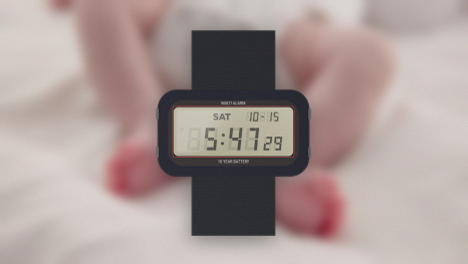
5,47,29
